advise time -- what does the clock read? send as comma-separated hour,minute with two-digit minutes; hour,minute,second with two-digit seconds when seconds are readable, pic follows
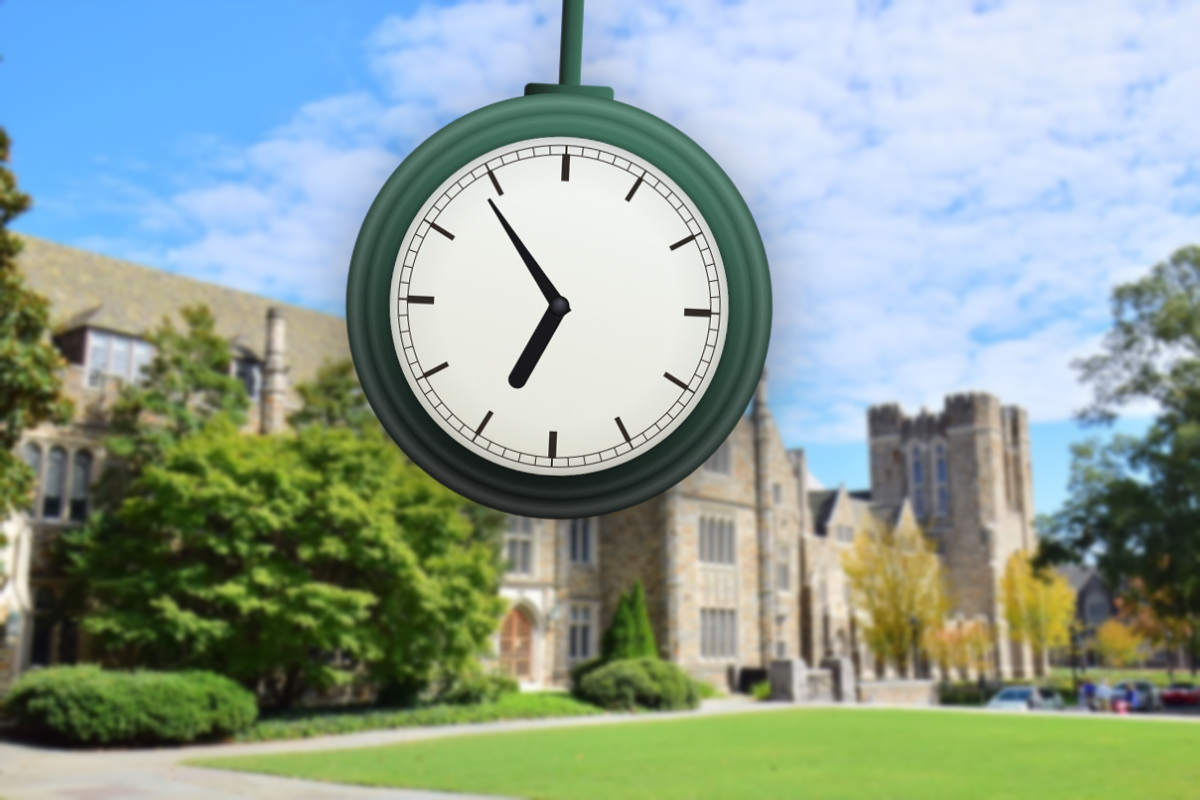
6,54
